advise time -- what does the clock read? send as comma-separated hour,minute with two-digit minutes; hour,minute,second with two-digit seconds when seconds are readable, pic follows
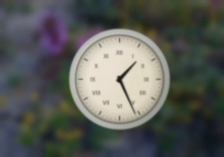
1,26
